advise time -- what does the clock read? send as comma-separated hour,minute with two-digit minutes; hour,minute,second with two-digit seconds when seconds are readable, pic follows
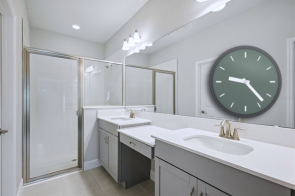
9,23
